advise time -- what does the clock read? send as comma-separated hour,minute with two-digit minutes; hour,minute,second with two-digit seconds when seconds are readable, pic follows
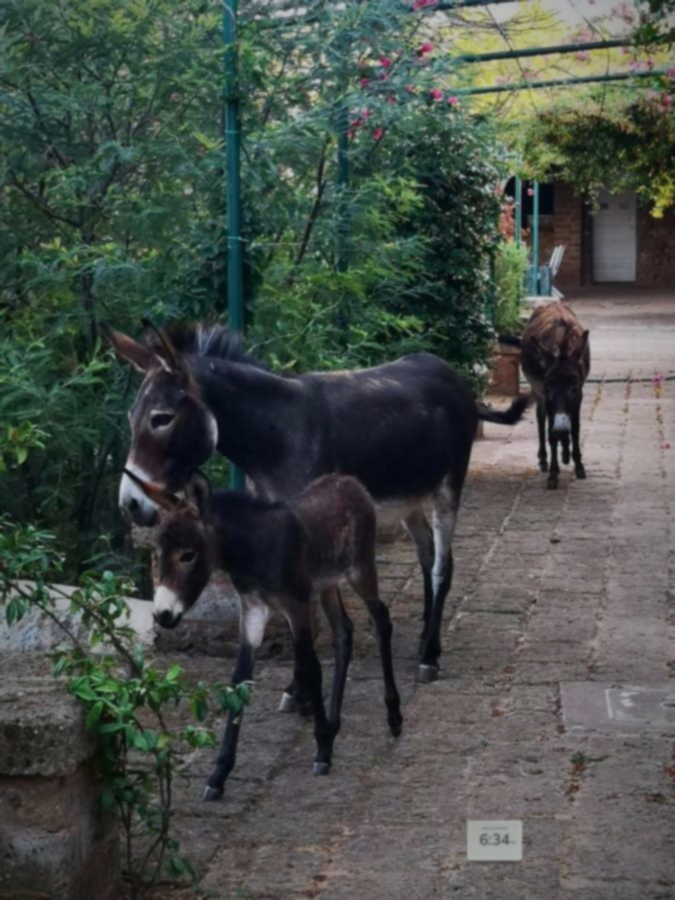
6,34
